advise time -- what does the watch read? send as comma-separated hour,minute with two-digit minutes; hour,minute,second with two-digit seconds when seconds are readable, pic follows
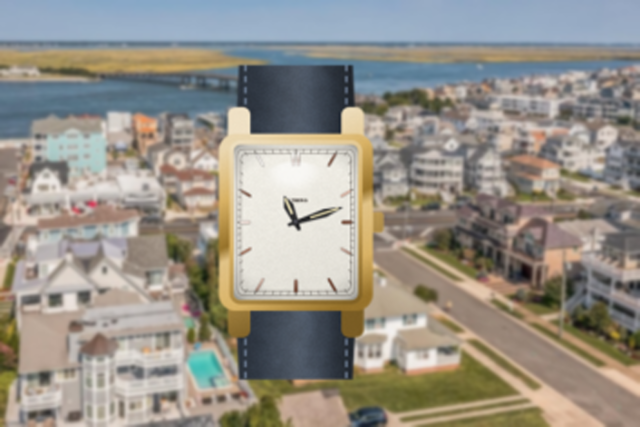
11,12
